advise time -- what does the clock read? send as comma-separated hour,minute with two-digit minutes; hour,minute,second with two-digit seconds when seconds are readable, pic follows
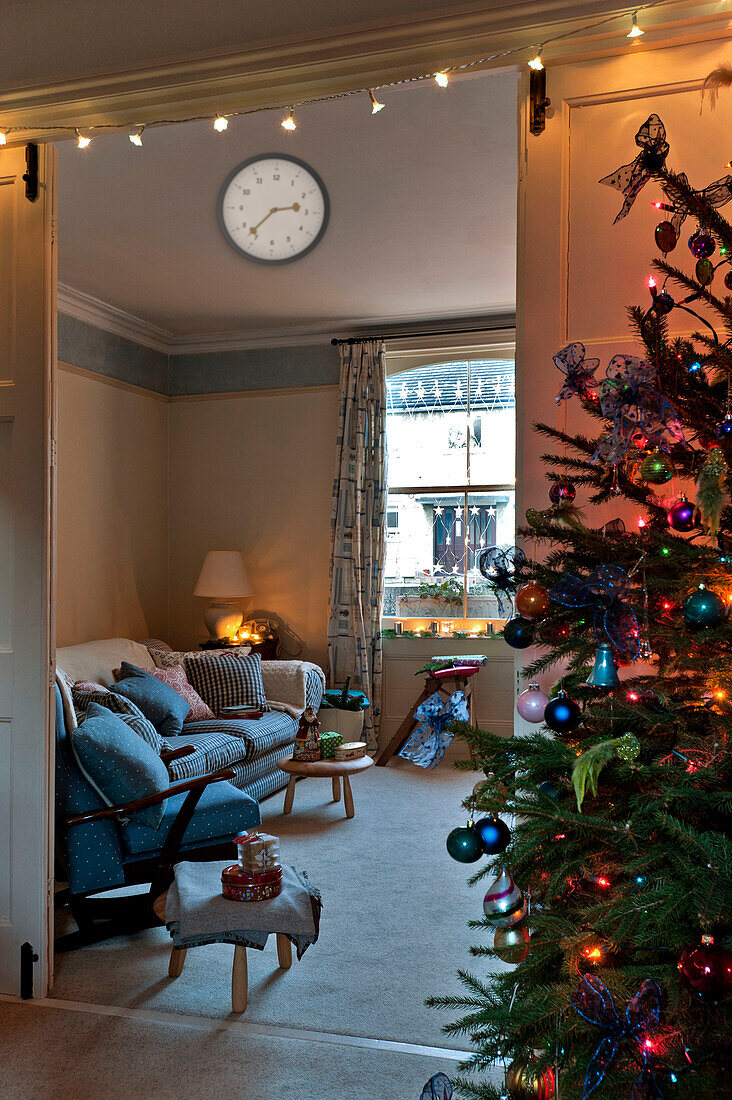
2,37
